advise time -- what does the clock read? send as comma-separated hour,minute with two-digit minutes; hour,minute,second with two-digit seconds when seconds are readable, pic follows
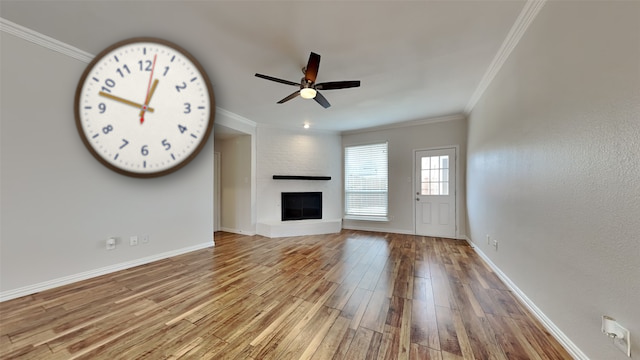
12,48,02
